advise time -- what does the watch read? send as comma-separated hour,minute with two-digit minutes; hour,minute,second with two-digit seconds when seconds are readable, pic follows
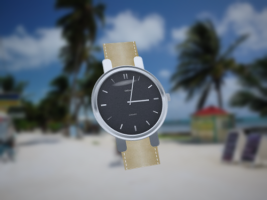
3,03
